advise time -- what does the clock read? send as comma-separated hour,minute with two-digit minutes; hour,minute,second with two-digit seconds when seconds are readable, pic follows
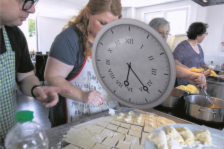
6,23
